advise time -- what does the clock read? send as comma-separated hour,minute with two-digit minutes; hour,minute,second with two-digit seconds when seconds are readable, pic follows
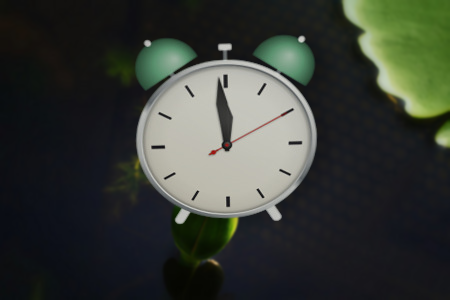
11,59,10
